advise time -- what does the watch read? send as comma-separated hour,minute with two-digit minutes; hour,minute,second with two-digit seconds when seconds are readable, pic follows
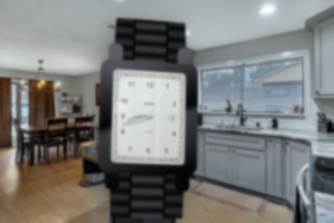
8,42
